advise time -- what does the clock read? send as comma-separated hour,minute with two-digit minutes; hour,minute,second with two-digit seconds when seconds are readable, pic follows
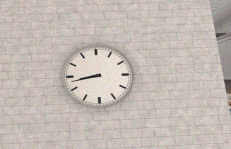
8,43
